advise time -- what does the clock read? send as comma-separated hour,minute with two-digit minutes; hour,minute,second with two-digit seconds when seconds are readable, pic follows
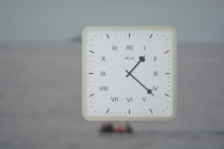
1,22
